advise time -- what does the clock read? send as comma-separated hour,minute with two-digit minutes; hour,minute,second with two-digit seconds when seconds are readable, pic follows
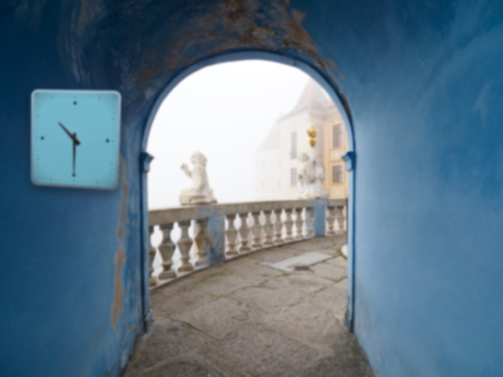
10,30
